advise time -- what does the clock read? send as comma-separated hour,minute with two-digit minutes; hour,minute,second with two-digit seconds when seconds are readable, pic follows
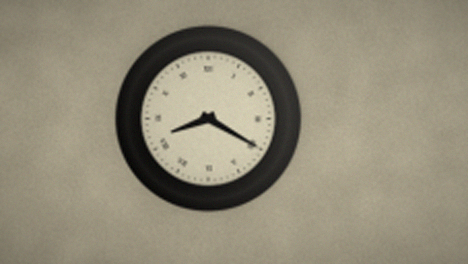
8,20
